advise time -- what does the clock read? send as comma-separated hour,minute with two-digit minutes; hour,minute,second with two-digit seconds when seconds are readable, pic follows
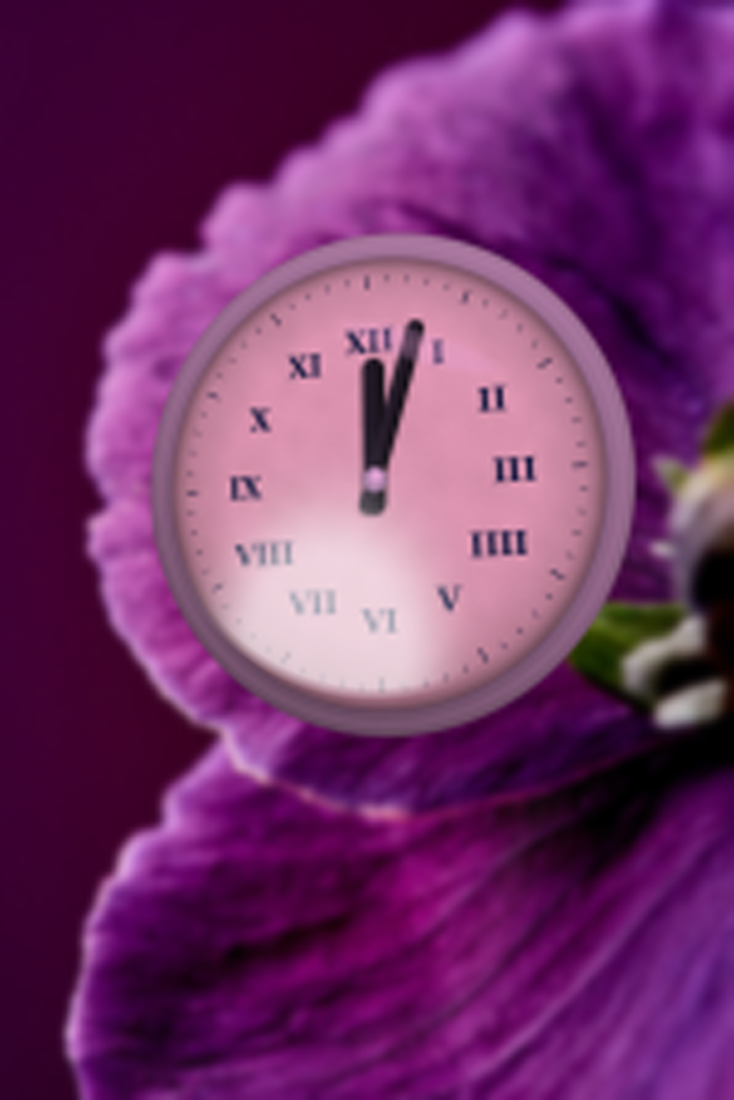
12,03
